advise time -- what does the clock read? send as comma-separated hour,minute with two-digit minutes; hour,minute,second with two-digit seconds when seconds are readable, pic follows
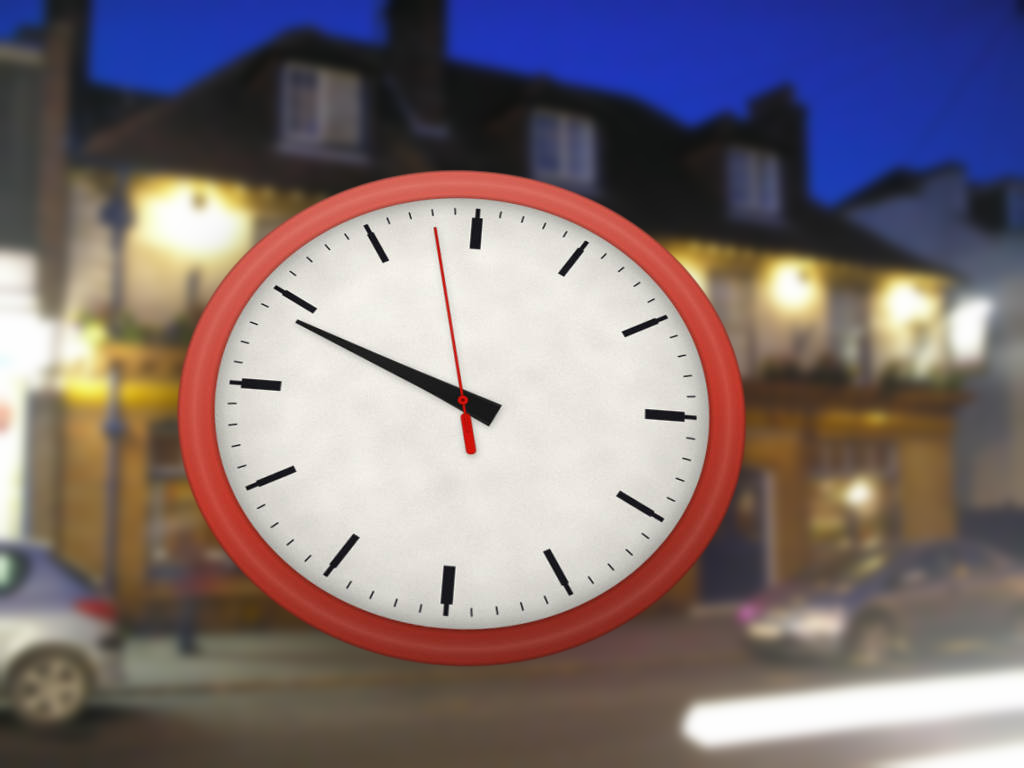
9,48,58
